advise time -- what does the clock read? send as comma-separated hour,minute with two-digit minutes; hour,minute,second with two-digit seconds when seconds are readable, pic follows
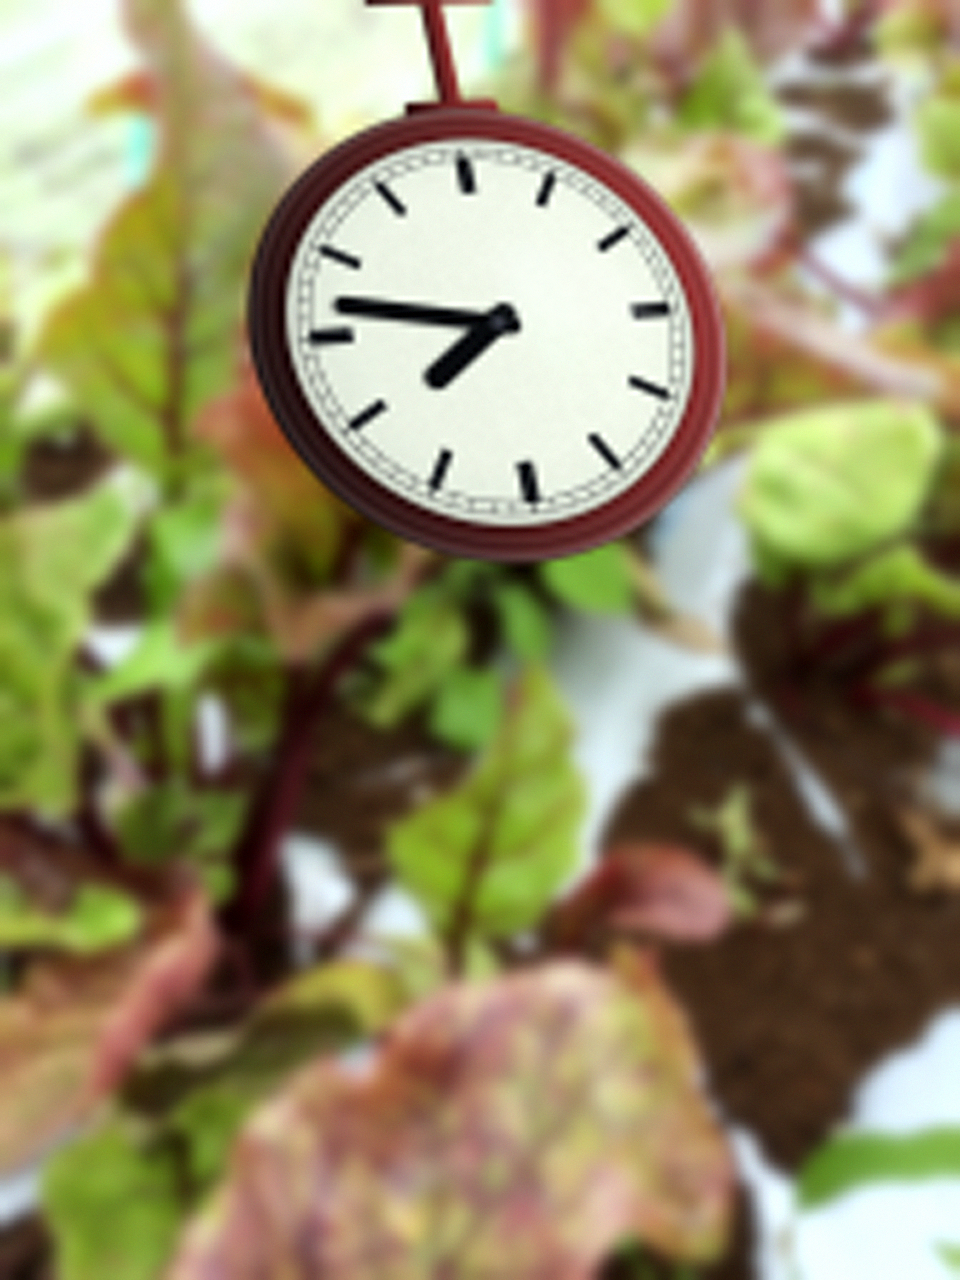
7,47
